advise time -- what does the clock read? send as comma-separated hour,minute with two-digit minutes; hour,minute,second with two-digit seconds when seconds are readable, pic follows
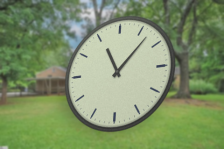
11,07
